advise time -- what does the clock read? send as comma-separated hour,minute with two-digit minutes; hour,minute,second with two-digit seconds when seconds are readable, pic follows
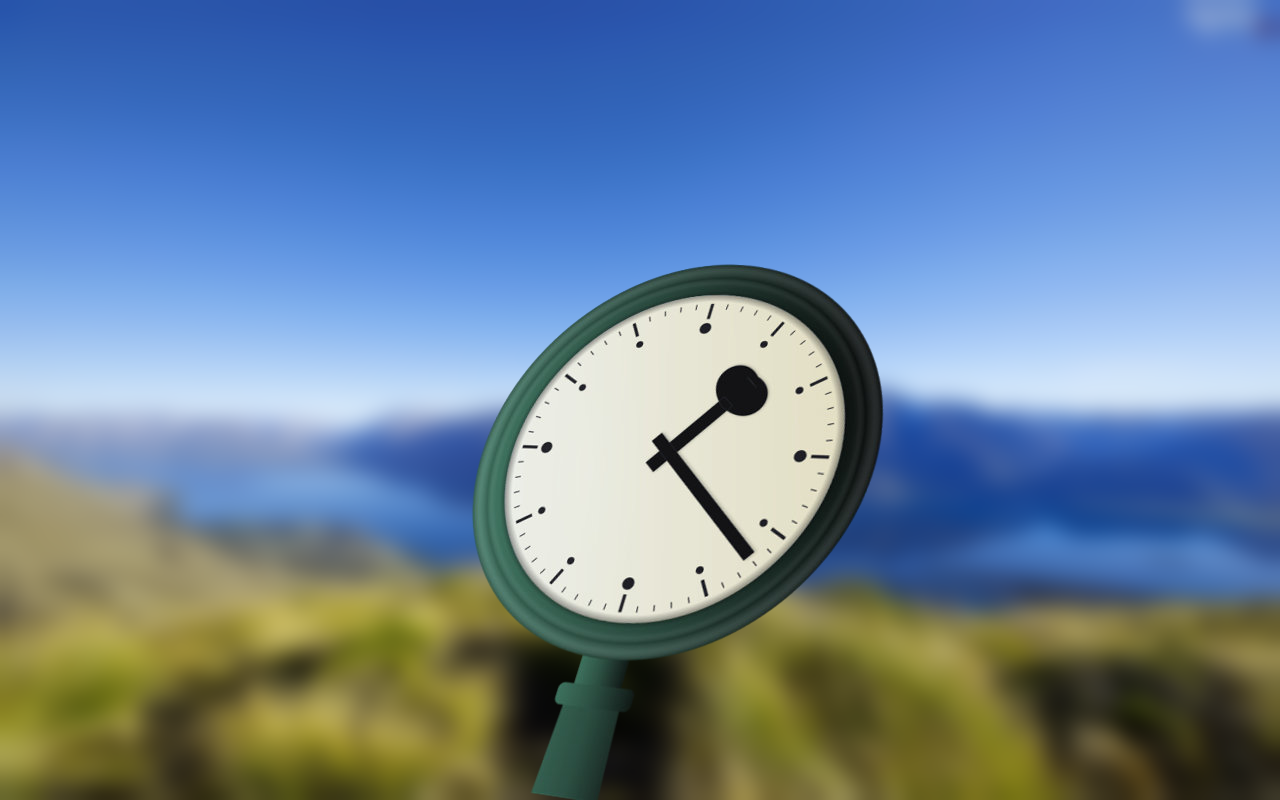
1,22
